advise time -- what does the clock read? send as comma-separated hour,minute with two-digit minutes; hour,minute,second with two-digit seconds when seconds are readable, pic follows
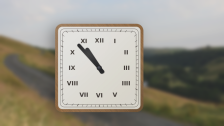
10,53
